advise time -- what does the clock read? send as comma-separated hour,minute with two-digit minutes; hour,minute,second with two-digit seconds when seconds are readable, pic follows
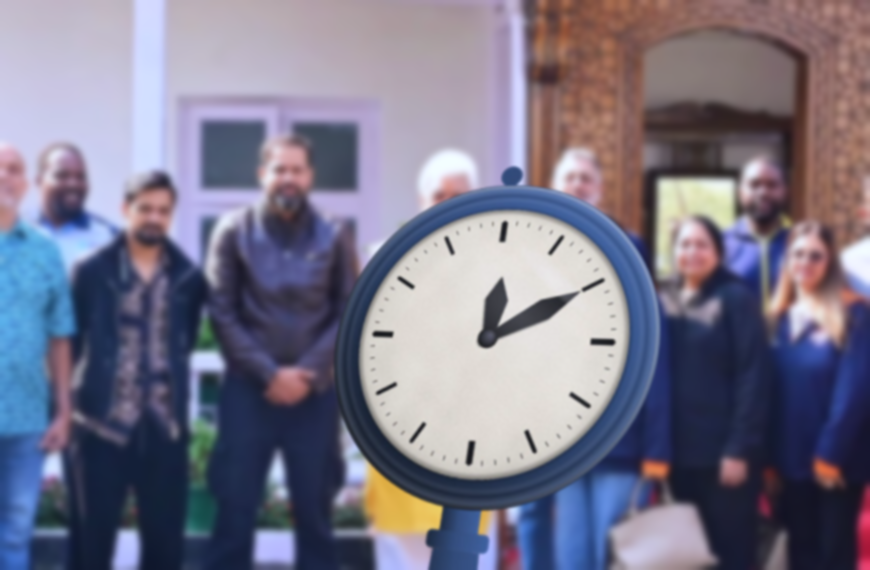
12,10
